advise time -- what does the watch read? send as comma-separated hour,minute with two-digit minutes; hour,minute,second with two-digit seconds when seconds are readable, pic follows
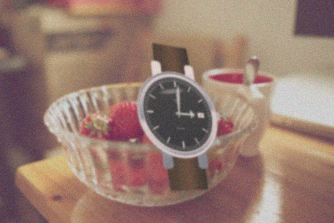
3,01
